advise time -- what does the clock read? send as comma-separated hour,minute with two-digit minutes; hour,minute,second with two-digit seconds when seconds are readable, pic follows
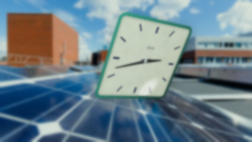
2,42
